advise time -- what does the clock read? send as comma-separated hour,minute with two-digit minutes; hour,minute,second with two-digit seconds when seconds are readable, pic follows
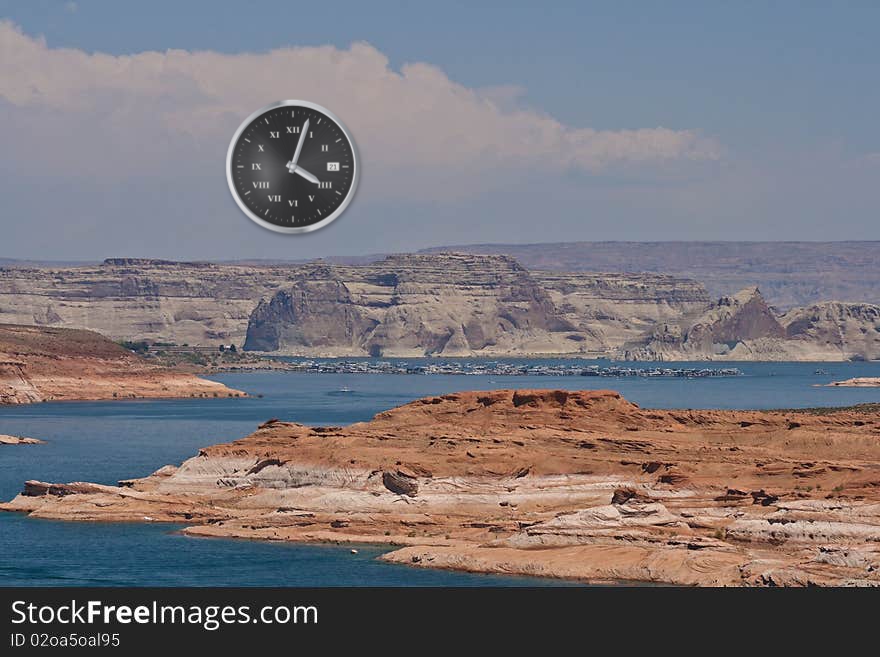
4,03
